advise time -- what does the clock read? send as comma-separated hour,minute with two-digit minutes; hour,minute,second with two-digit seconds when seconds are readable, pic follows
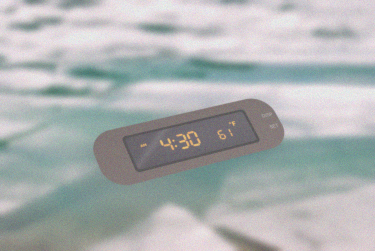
4,30
